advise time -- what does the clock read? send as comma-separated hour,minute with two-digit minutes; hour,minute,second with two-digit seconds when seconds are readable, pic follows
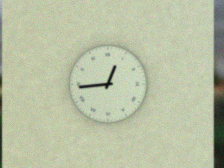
12,44
